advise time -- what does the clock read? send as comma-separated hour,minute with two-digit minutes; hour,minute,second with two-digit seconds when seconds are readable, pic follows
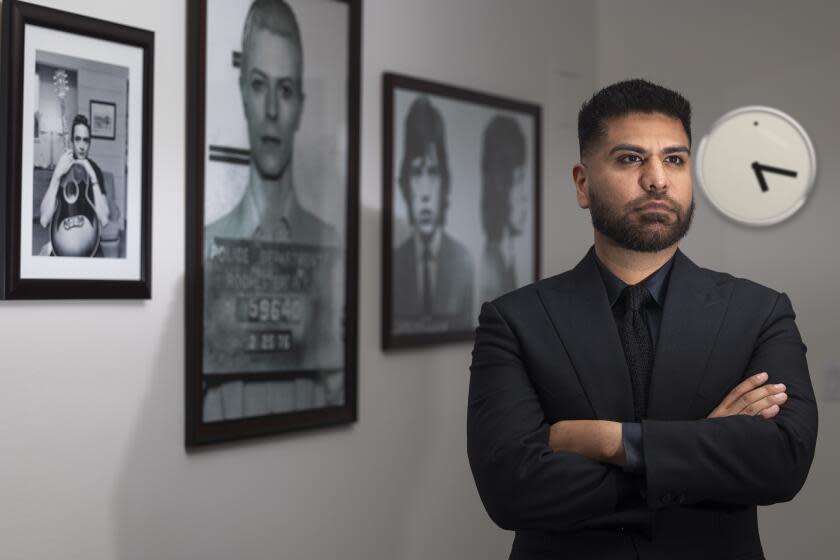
5,17
